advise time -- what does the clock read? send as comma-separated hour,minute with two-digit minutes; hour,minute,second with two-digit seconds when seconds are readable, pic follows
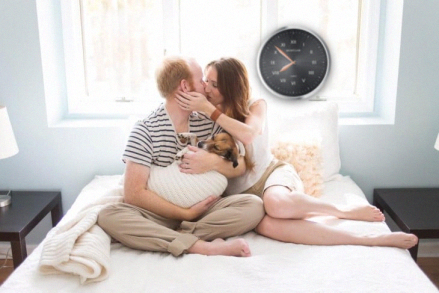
7,52
